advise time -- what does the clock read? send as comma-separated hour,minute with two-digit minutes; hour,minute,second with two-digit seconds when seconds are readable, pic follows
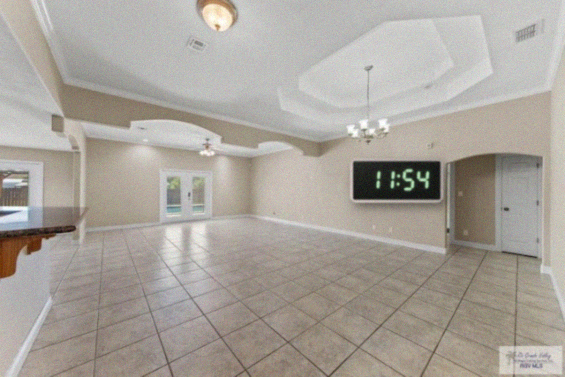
11,54
